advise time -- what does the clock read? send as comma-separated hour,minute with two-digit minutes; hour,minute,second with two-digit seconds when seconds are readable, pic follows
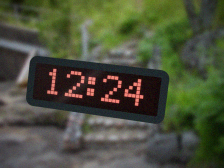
12,24
